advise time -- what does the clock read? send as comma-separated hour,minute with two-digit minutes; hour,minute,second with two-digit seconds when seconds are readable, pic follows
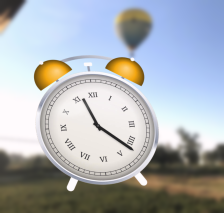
11,22
